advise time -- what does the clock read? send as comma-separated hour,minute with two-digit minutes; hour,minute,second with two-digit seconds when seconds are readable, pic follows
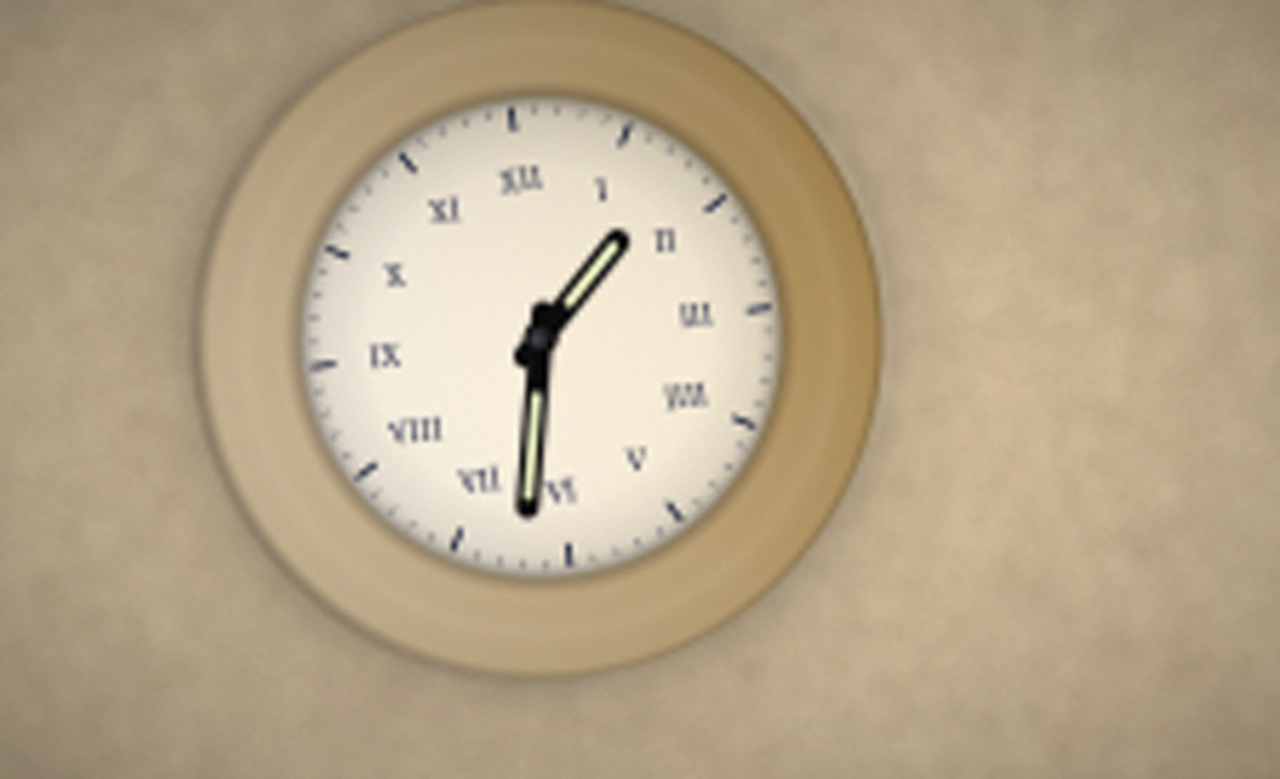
1,32
